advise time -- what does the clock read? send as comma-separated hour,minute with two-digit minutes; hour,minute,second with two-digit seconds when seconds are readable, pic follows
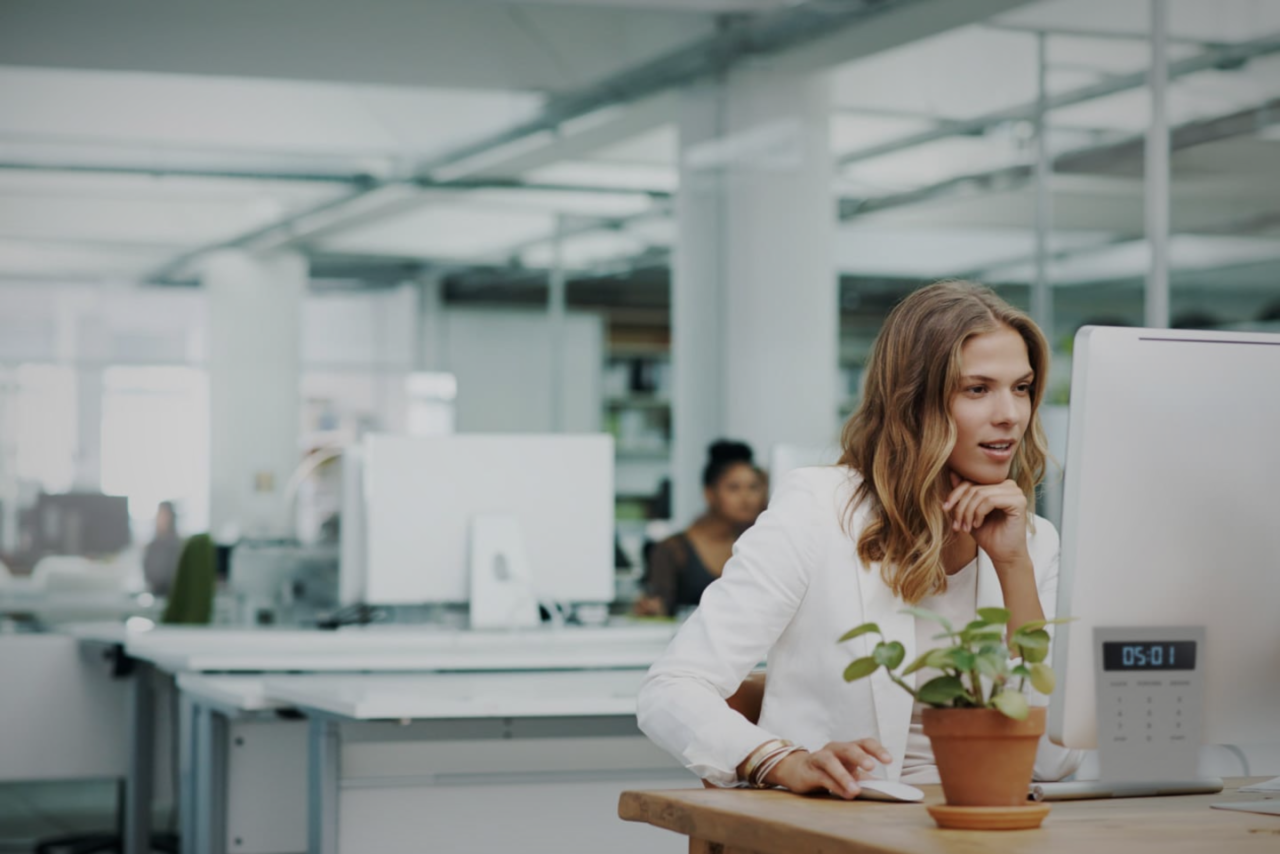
5,01
